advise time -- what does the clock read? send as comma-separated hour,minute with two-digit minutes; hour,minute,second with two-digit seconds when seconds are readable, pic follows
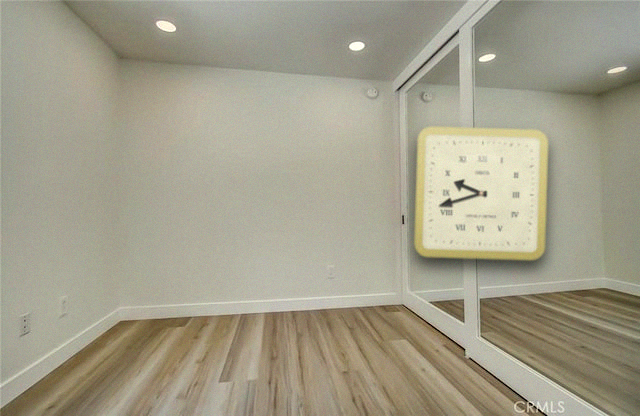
9,42
